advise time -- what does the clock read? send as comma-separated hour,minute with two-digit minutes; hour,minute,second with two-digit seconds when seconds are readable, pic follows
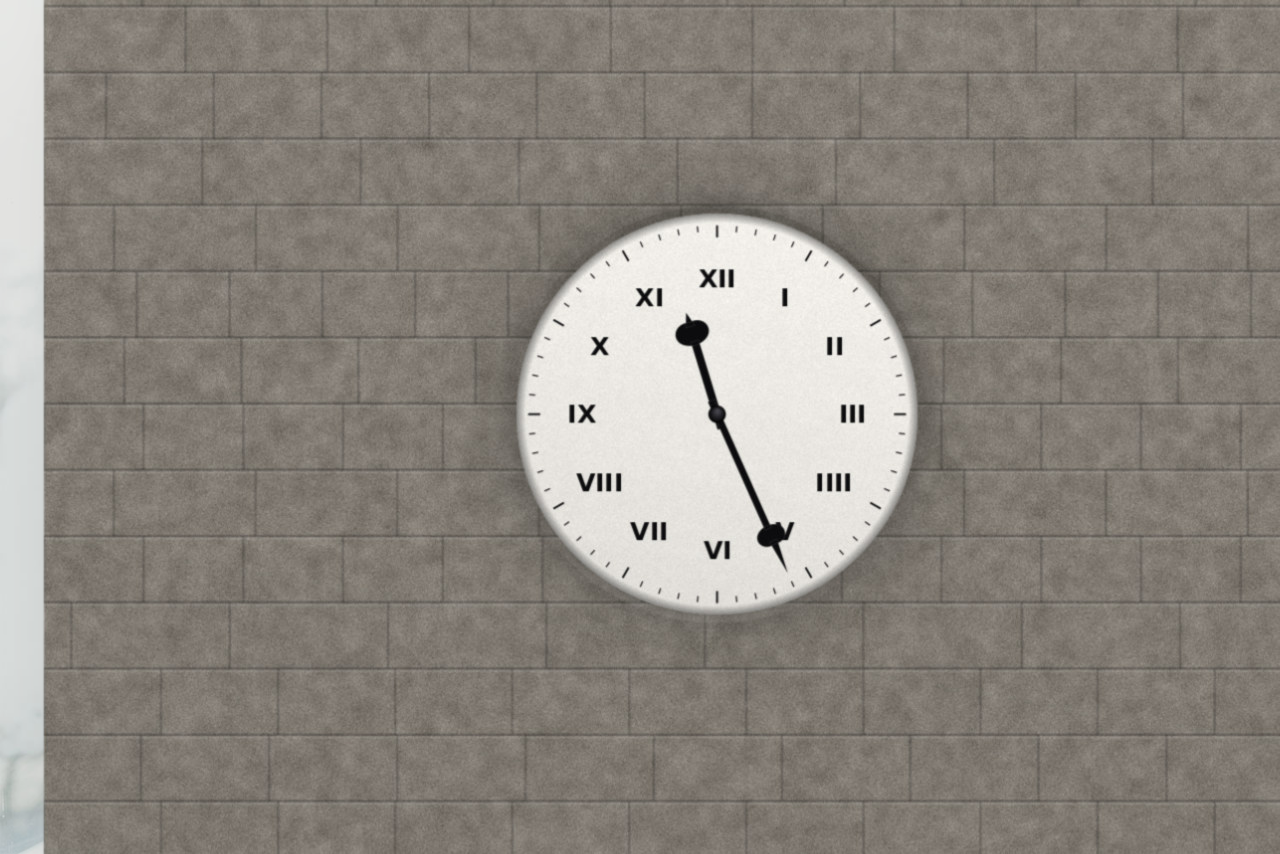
11,26
